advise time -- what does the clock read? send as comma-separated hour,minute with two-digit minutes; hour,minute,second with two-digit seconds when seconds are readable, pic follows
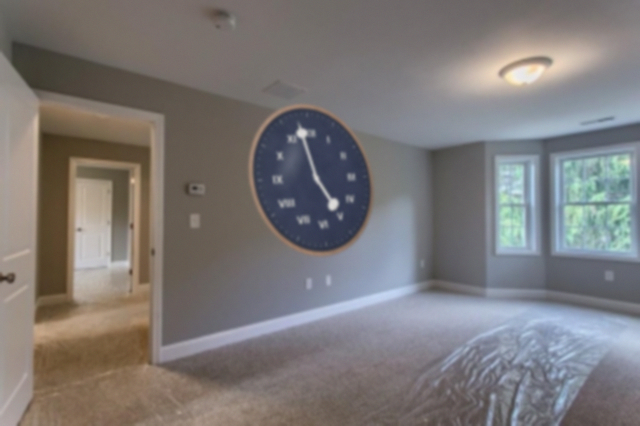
4,58
